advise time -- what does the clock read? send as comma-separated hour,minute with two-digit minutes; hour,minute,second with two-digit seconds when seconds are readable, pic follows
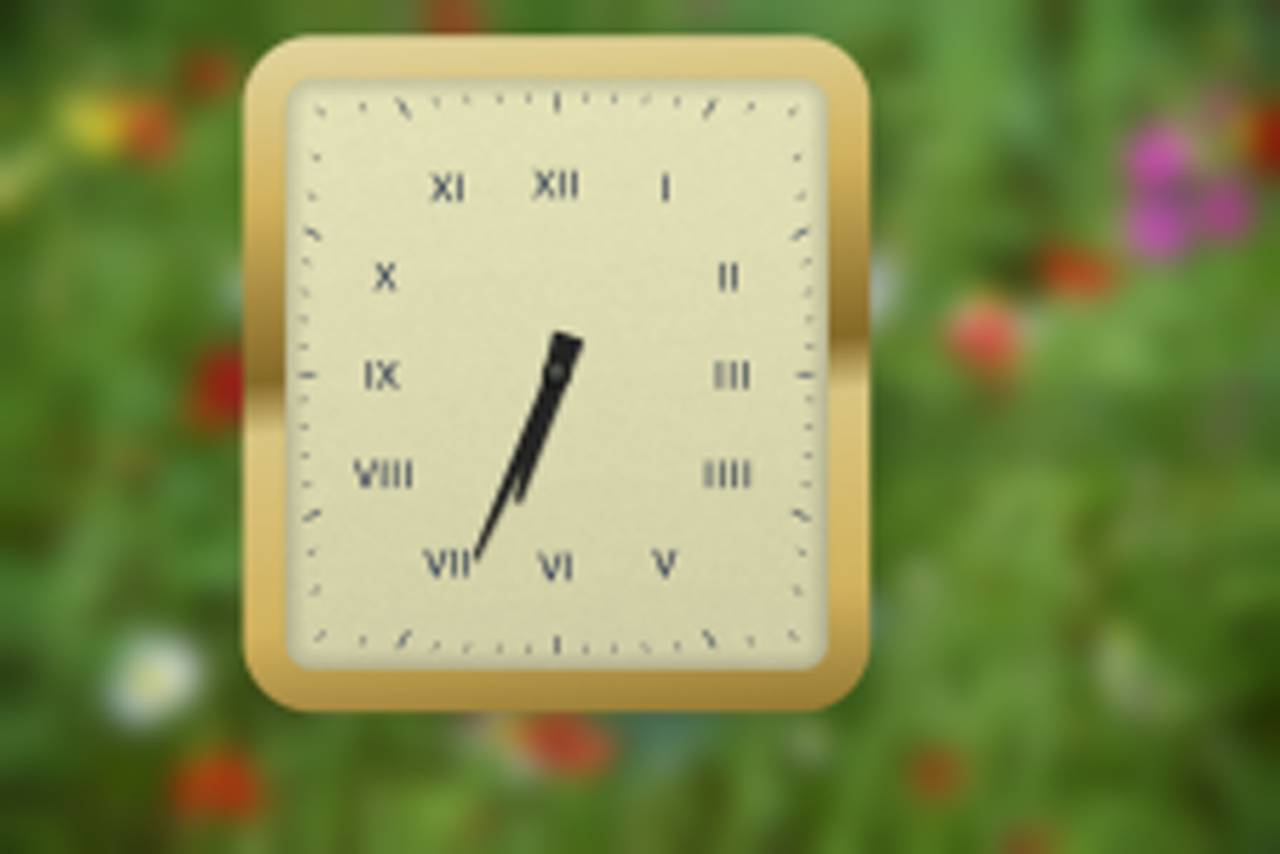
6,34
